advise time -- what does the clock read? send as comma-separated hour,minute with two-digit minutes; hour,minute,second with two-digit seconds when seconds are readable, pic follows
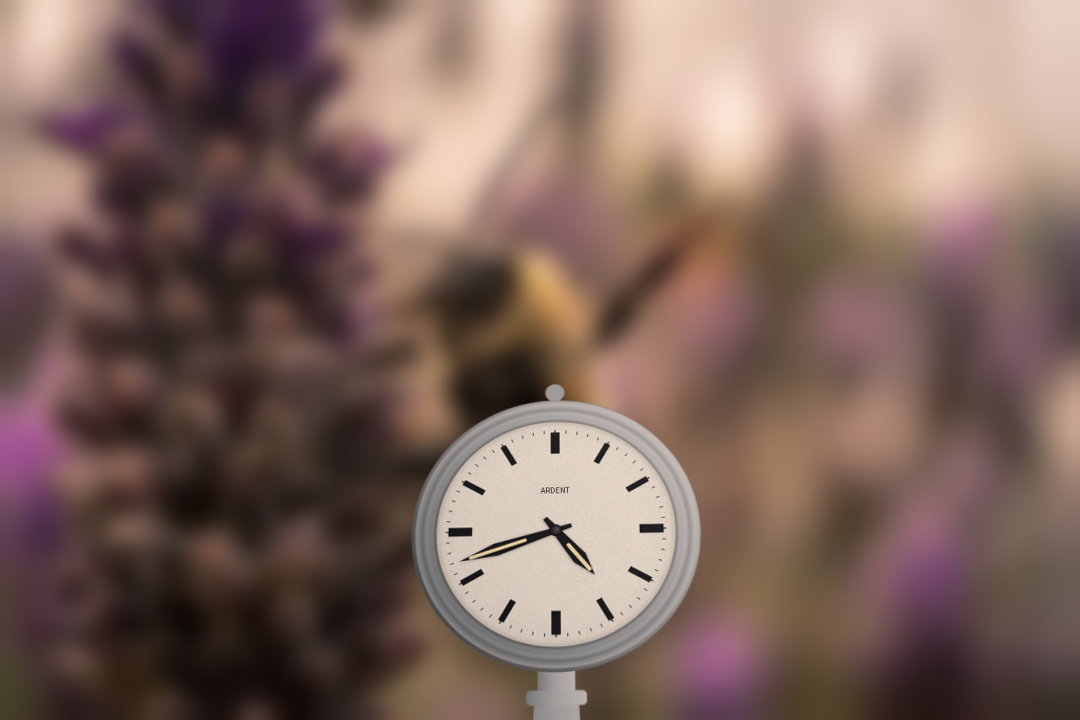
4,42
